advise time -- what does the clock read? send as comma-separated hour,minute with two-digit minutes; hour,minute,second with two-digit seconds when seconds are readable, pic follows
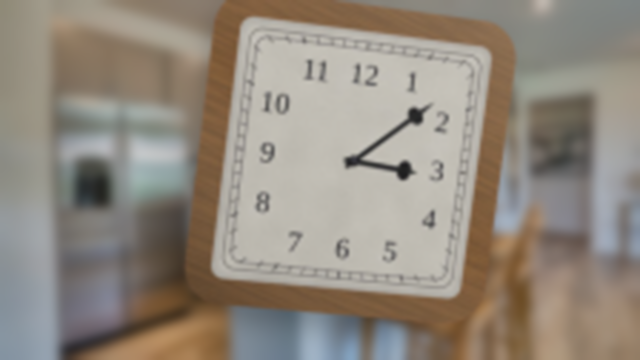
3,08
